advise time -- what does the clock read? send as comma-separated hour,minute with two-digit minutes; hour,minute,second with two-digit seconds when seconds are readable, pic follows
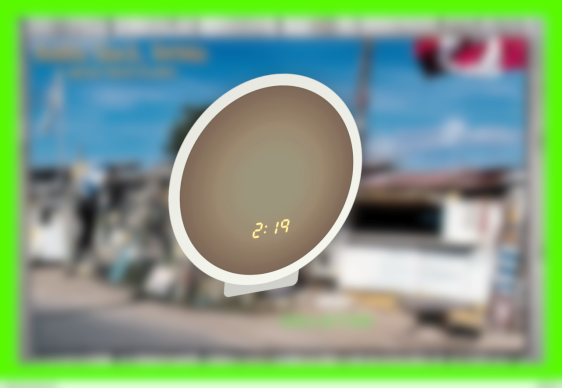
2,19
